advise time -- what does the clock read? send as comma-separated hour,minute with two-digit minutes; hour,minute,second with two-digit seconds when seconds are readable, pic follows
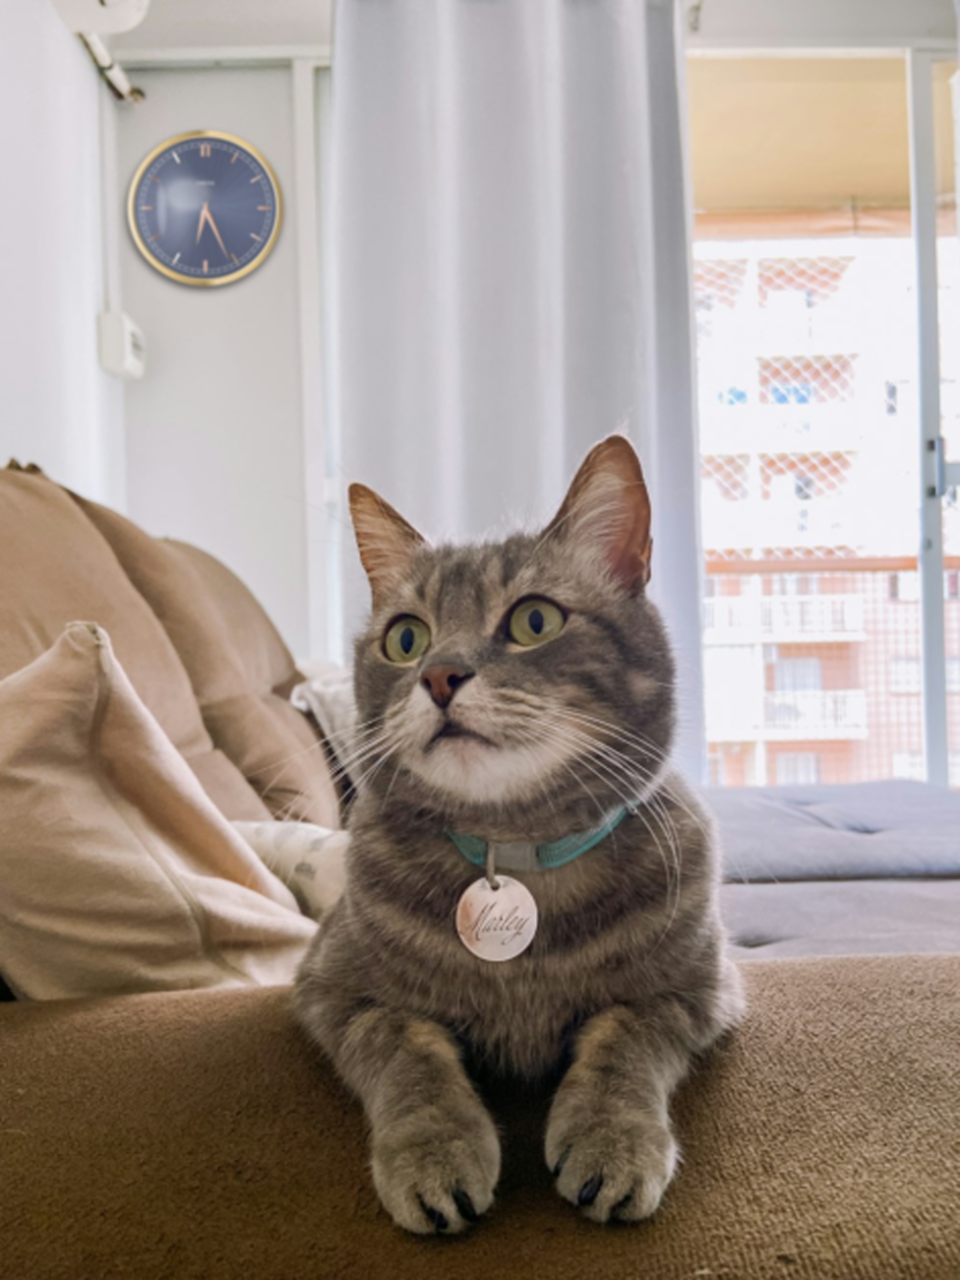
6,26
